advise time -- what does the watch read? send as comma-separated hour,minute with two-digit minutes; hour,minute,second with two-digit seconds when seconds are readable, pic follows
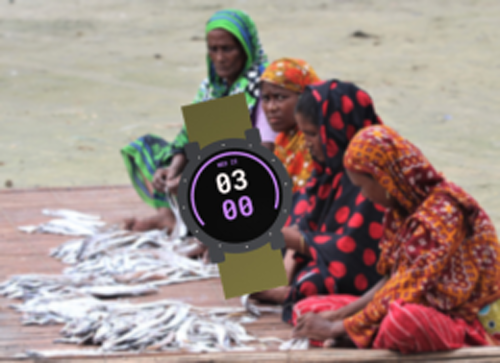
3,00
